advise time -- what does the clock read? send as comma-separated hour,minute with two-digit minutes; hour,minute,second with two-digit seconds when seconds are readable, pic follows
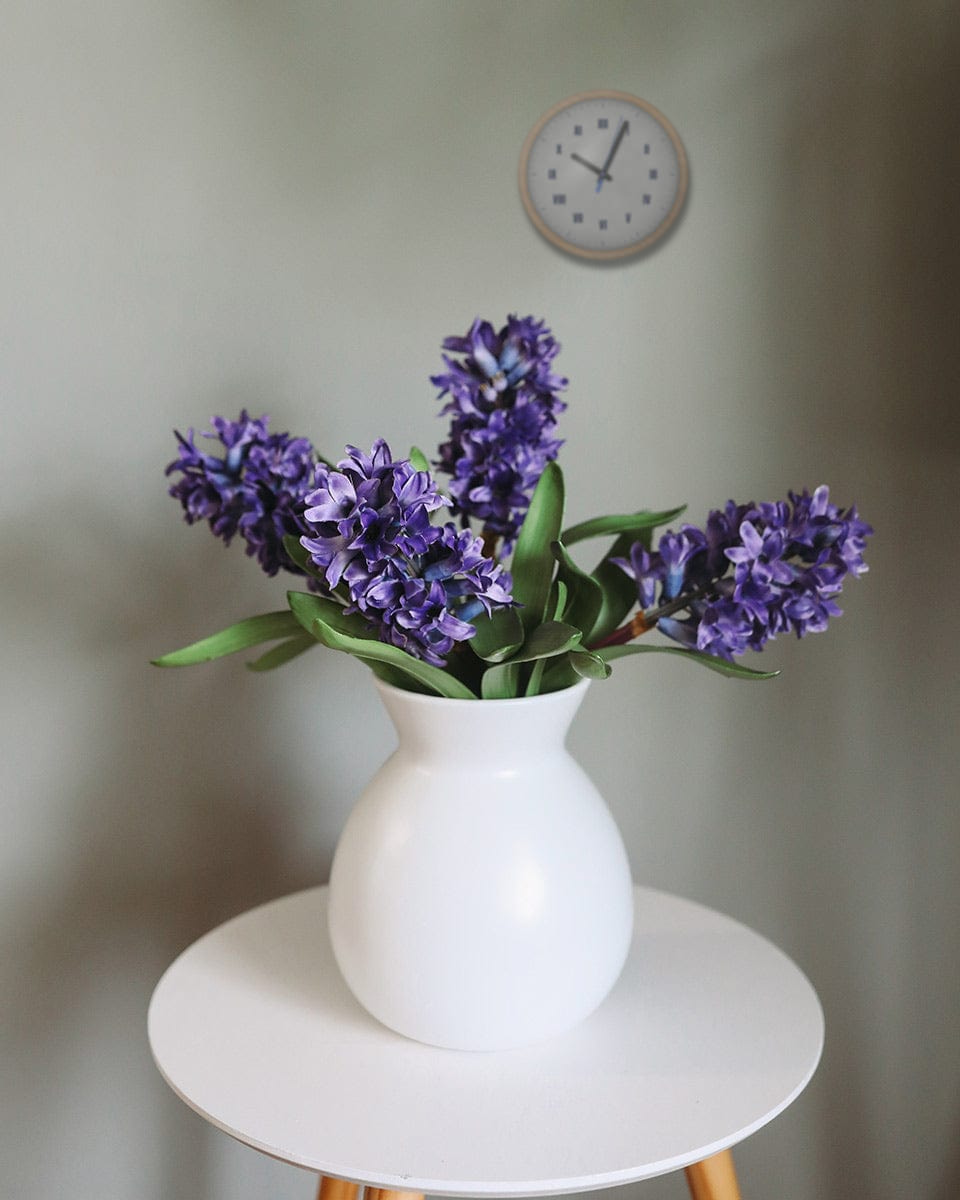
10,04,03
